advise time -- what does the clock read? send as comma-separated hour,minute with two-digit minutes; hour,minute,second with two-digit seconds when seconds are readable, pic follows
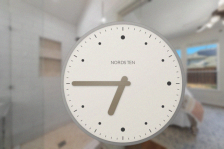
6,45
